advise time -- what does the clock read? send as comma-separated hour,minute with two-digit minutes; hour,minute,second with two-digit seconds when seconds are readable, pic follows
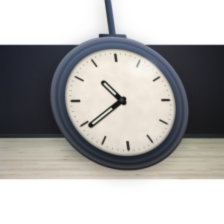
10,39
